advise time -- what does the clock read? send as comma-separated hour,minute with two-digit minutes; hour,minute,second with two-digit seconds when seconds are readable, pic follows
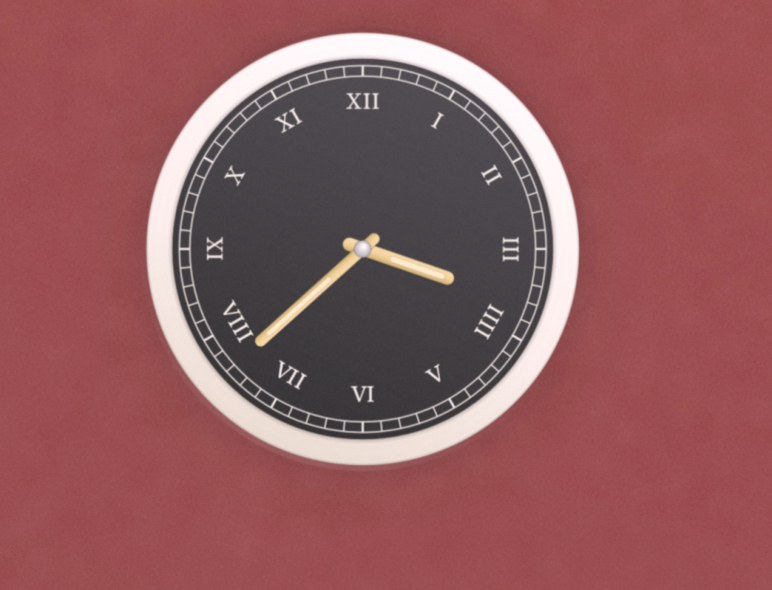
3,38
